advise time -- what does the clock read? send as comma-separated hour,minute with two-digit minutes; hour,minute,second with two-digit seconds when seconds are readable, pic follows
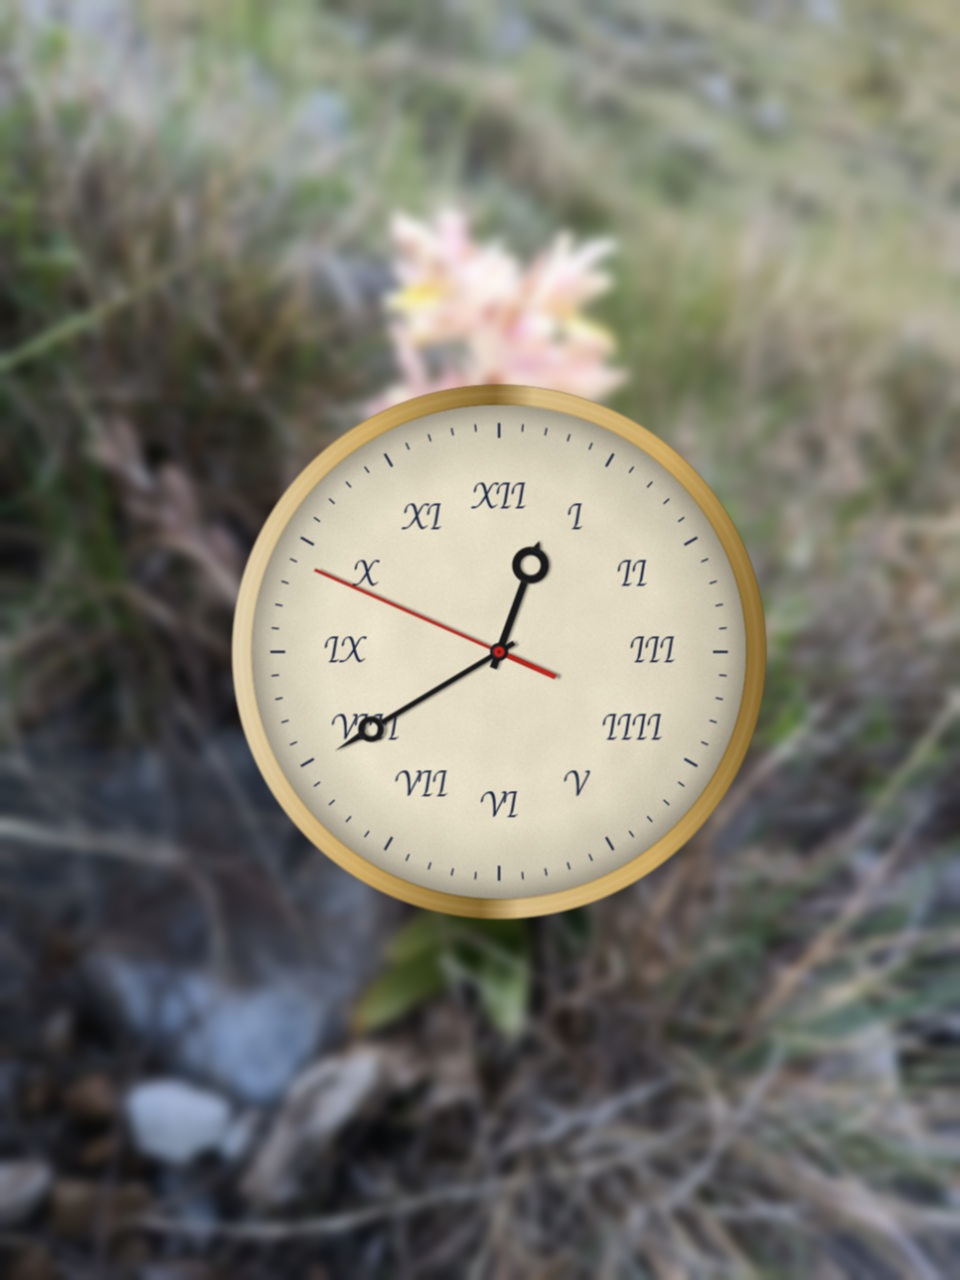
12,39,49
